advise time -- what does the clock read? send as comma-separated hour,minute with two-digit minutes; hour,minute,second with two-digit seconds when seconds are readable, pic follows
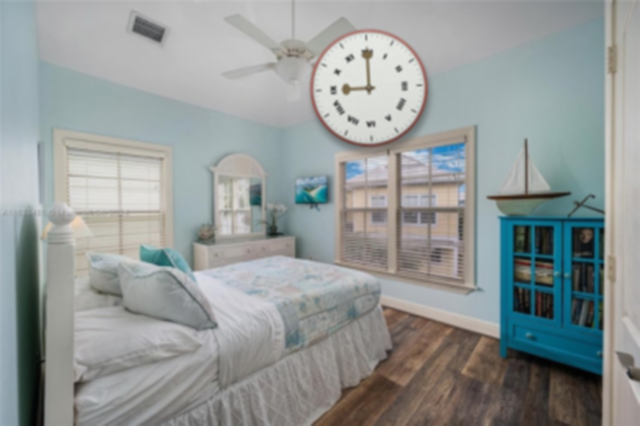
9,00
